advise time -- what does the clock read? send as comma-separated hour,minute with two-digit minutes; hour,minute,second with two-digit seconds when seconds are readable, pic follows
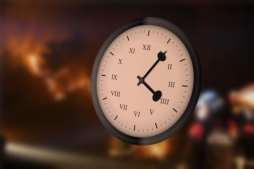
4,06
